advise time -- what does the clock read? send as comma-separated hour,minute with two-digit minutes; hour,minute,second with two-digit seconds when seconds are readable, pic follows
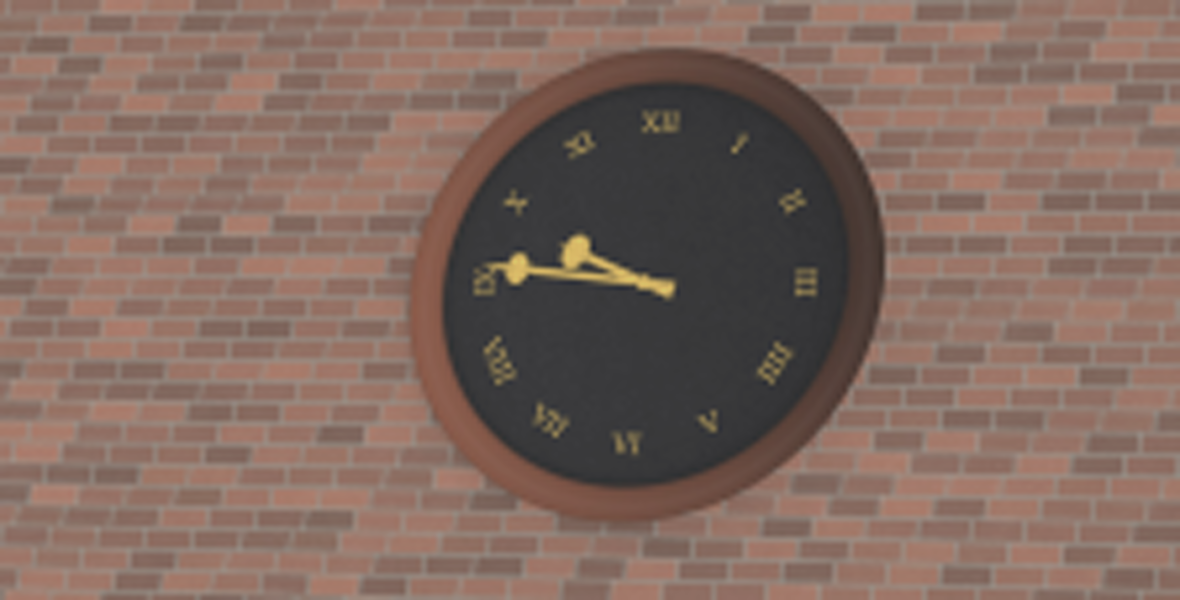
9,46
